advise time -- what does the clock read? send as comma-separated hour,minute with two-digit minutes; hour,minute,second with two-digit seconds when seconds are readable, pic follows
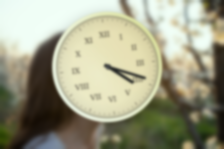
4,19
